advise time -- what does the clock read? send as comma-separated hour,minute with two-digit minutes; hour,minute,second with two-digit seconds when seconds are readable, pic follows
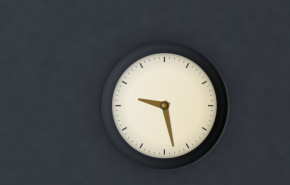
9,28
